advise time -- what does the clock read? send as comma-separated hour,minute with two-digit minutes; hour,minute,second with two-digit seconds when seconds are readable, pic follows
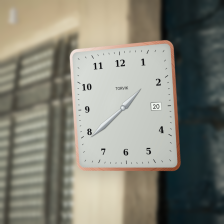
1,39
